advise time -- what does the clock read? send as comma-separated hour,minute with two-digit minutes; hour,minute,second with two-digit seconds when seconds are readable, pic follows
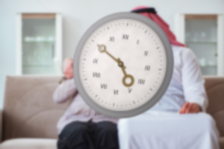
4,50
